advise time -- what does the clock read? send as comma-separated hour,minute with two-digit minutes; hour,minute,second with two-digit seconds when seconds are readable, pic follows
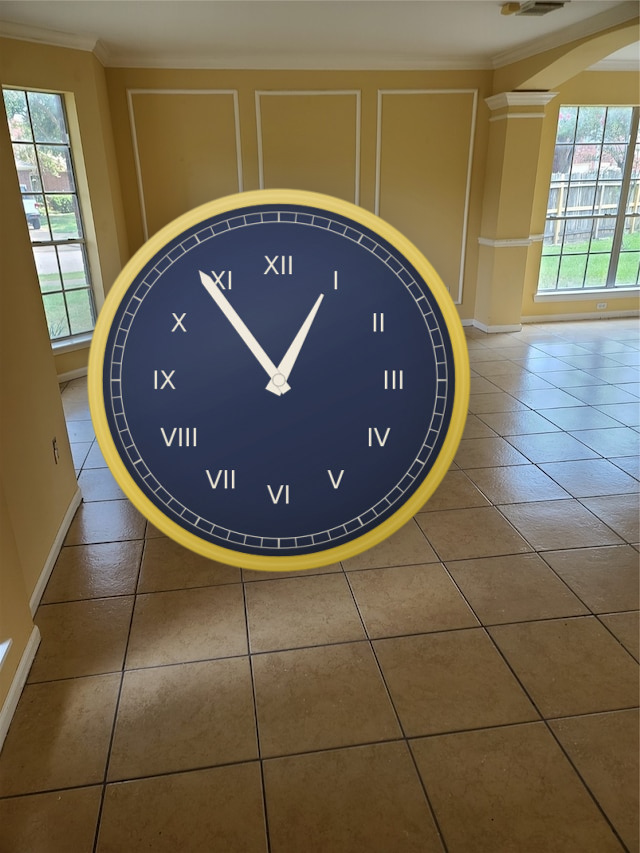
12,54
